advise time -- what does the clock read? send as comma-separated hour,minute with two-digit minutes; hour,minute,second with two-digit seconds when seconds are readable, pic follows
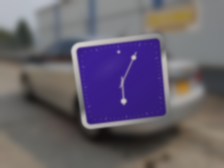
6,05
